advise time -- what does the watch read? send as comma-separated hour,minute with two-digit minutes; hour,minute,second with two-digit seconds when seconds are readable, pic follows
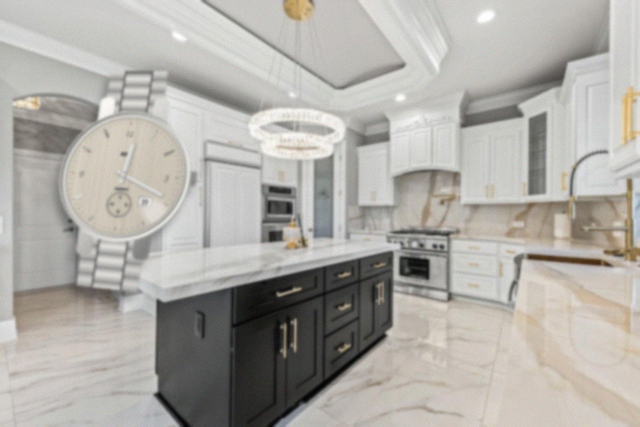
12,19
